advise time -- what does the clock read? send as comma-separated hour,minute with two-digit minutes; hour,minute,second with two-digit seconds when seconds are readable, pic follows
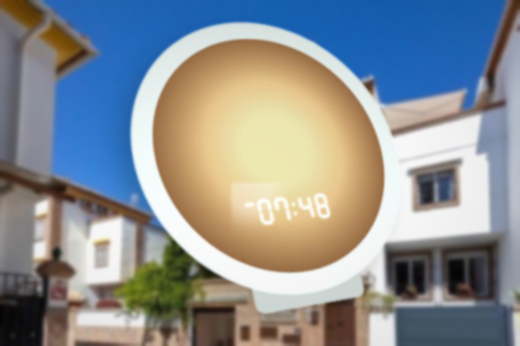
7,48
